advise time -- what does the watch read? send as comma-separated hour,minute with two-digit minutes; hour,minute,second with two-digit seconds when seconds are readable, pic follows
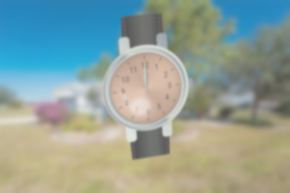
12,00
